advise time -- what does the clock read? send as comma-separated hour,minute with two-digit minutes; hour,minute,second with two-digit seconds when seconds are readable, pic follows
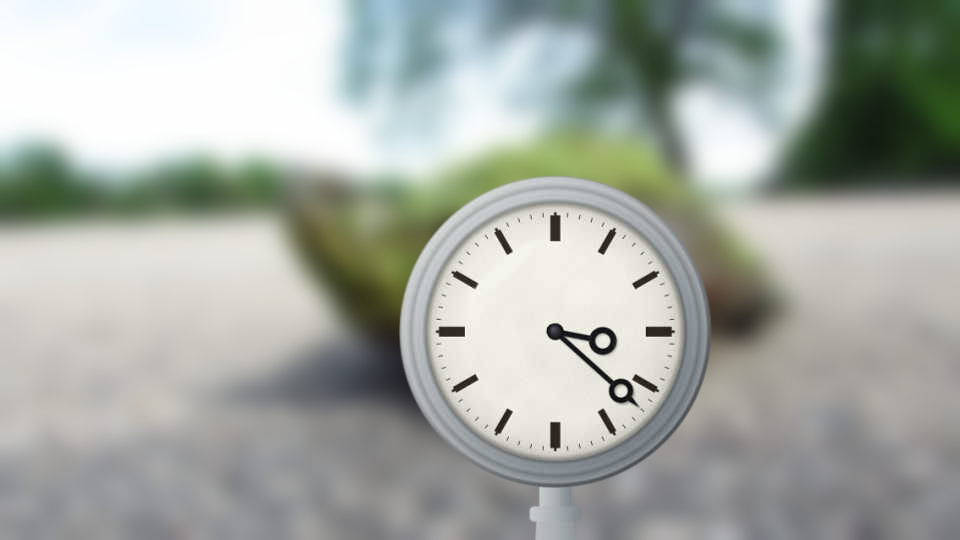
3,22
